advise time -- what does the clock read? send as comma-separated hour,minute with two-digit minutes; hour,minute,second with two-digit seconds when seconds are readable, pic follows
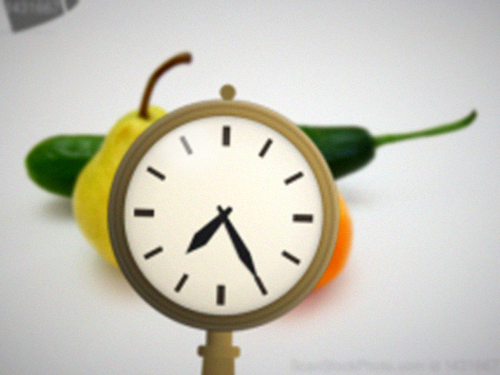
7,25
